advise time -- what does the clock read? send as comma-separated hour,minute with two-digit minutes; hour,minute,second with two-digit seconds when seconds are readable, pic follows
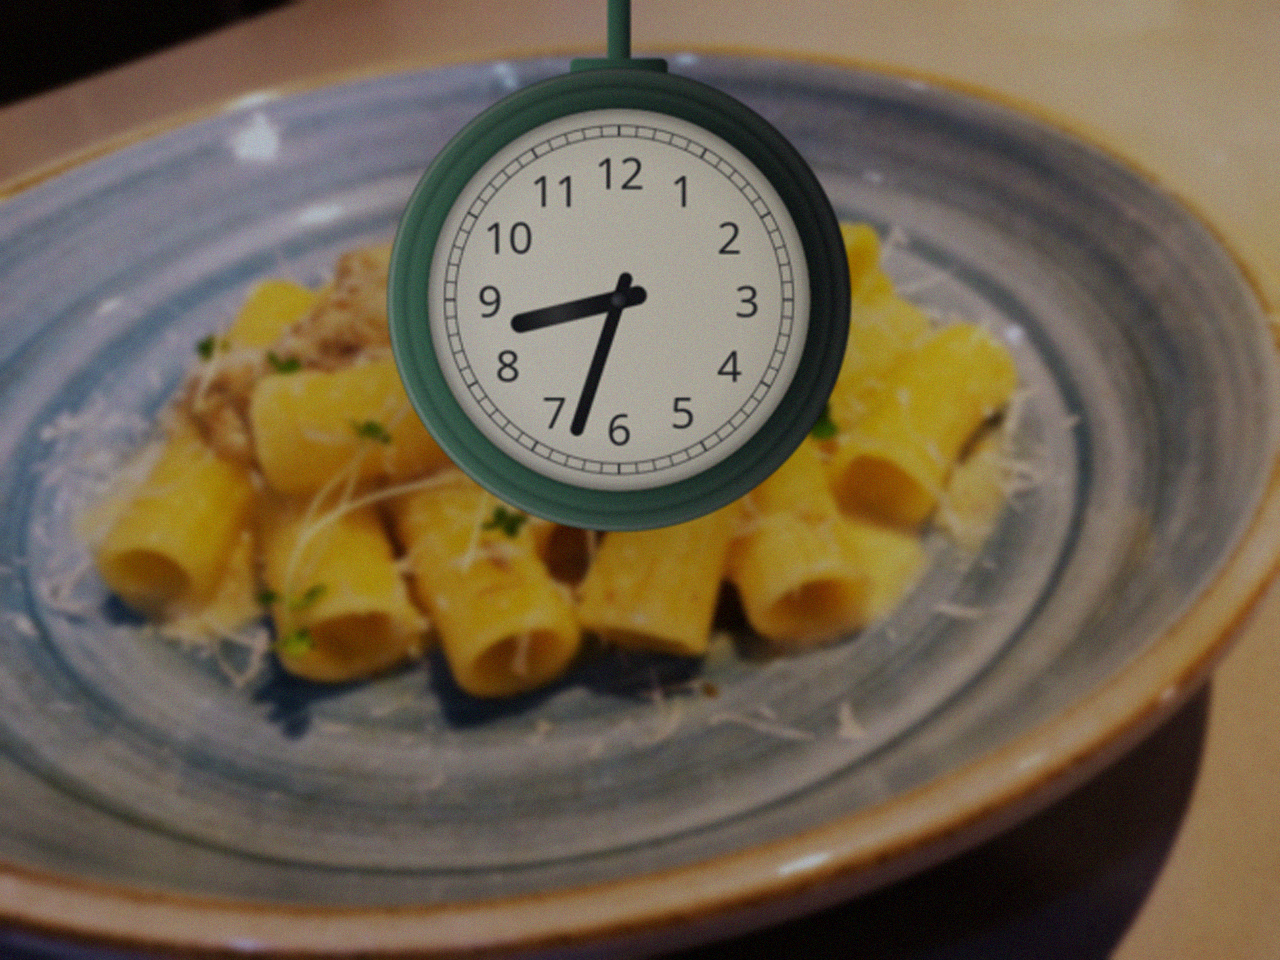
8,33
